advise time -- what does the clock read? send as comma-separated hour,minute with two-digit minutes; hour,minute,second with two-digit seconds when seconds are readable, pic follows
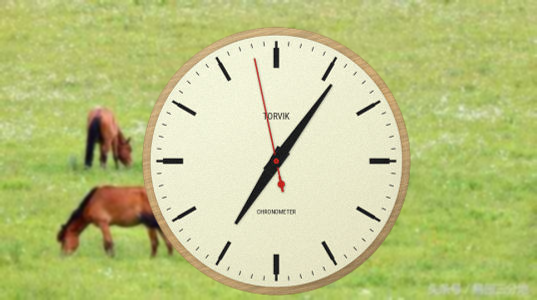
7,05,58
